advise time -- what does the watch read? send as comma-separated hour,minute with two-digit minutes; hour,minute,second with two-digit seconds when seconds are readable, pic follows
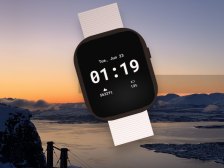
1,19
